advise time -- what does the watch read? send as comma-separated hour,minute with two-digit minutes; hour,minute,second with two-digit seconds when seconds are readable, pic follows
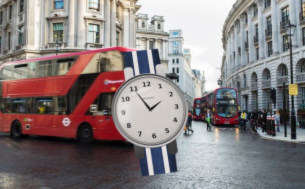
1,55
